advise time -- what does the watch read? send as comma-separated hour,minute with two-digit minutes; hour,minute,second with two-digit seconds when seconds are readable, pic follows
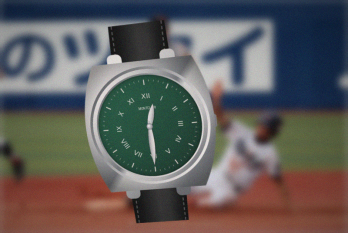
12,30
